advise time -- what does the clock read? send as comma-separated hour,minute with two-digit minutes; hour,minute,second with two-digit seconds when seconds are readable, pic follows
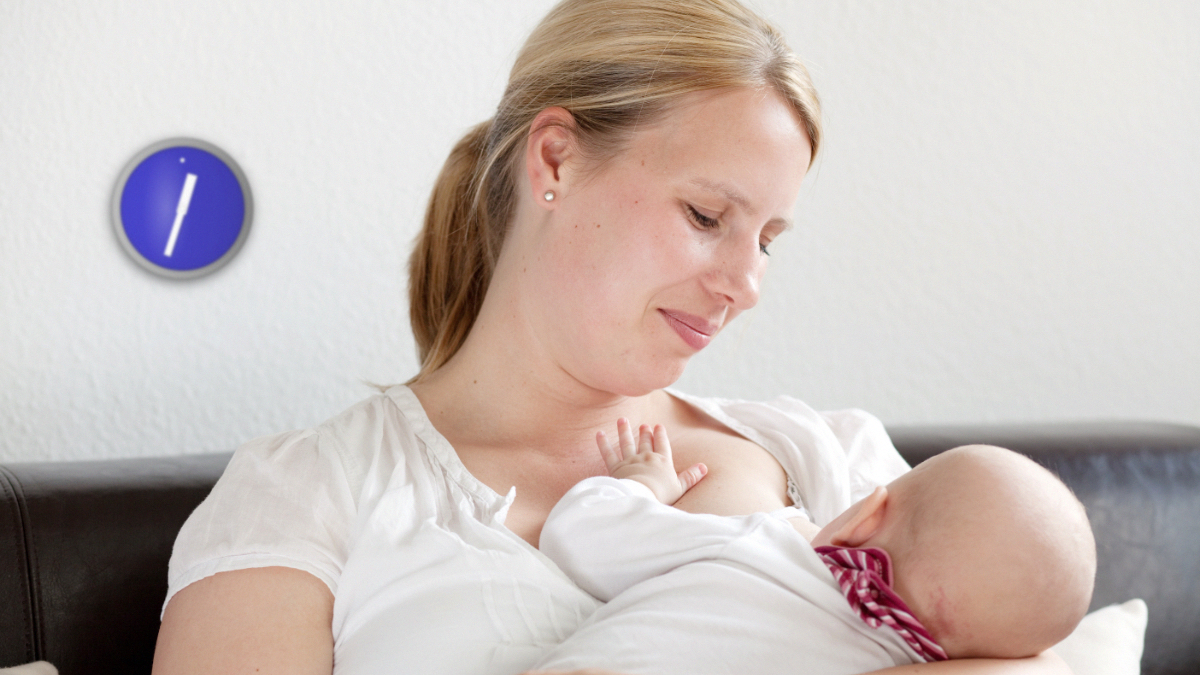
12,33
